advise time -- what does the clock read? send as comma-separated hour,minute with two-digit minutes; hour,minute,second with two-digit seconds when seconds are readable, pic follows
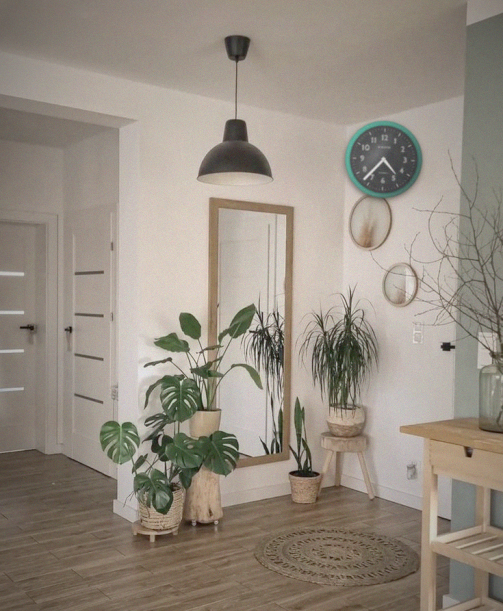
4,37
